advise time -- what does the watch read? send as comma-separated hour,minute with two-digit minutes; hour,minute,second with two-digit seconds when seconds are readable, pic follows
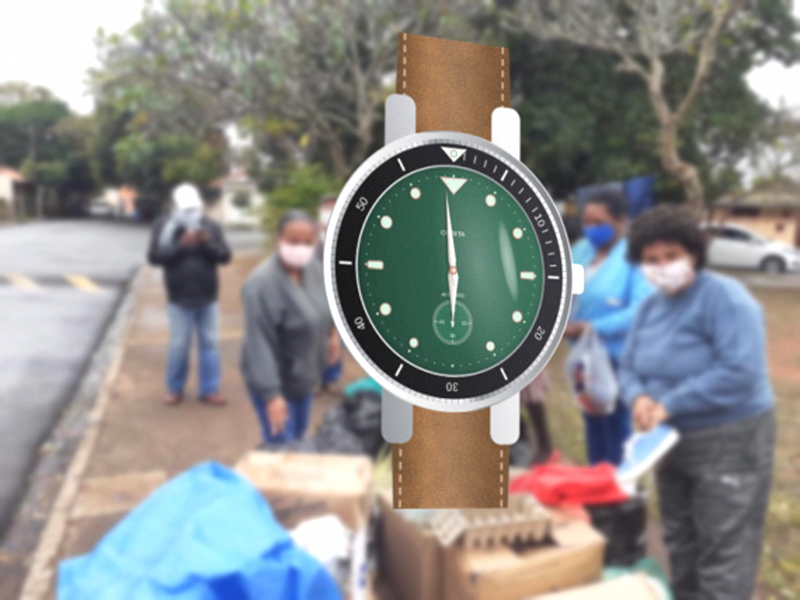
5,59
